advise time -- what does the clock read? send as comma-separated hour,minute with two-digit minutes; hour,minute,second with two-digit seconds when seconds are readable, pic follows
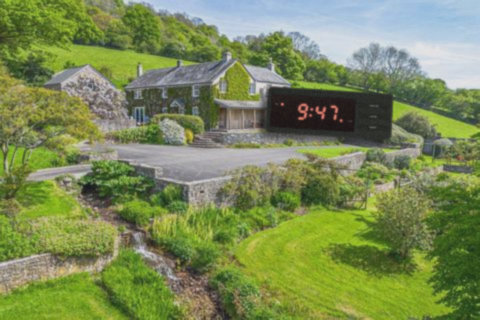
9,47
